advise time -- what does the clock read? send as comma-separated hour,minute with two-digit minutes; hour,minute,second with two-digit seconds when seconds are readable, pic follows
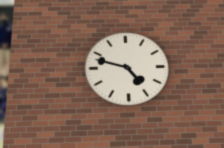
4,48
